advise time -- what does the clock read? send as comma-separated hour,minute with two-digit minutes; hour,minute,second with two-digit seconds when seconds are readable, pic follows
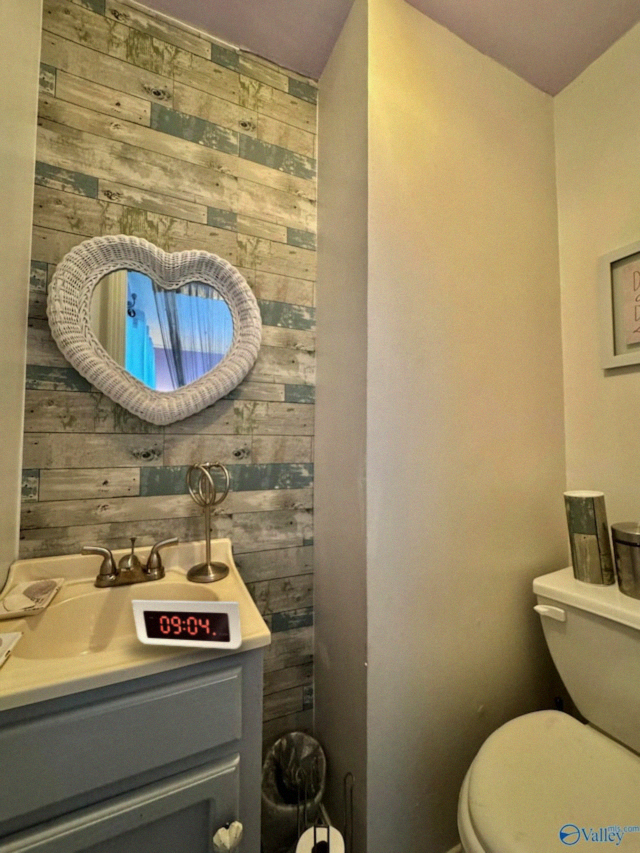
9,04
